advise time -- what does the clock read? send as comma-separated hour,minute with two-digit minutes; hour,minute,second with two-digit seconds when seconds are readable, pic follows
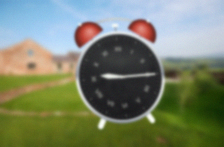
9,15
